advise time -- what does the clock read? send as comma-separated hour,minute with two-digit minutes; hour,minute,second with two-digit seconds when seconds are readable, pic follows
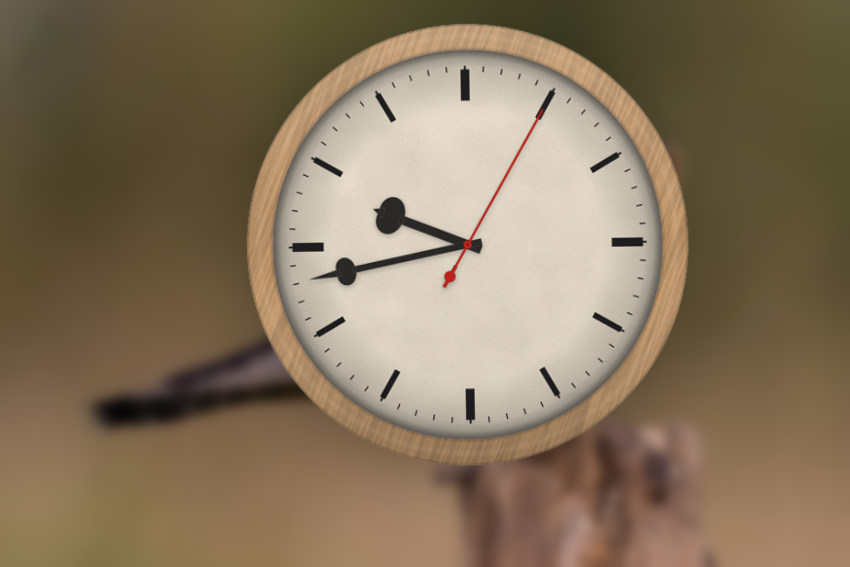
9,43,05
